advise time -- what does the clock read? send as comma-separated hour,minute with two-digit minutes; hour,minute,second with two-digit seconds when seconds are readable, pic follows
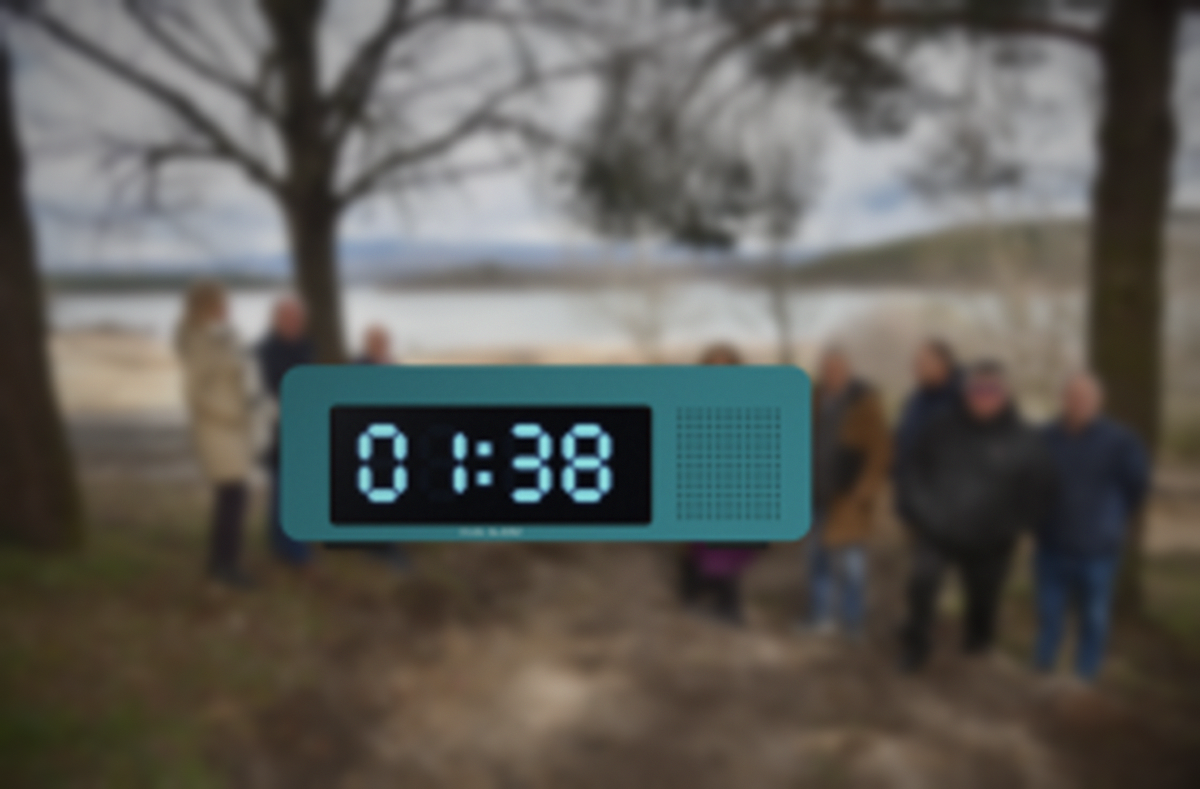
1,38
